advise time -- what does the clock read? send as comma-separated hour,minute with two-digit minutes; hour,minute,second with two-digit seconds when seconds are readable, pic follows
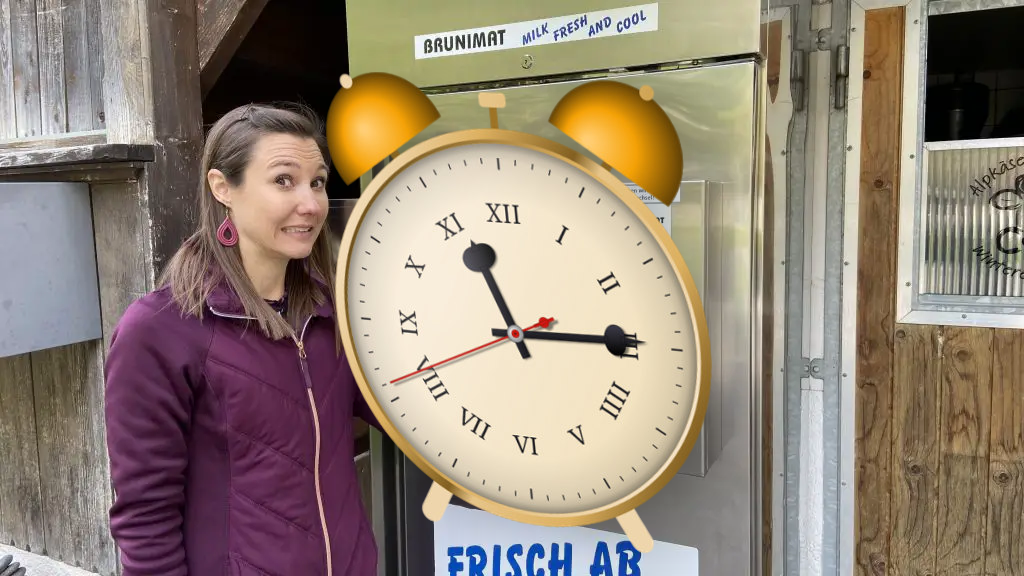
11,14,41
